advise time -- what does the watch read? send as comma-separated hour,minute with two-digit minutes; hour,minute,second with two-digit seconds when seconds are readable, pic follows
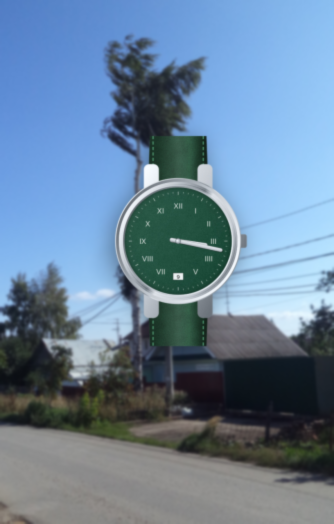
3,17
